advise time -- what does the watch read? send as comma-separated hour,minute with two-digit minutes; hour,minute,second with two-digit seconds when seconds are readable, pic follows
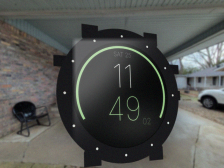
11,49,02
